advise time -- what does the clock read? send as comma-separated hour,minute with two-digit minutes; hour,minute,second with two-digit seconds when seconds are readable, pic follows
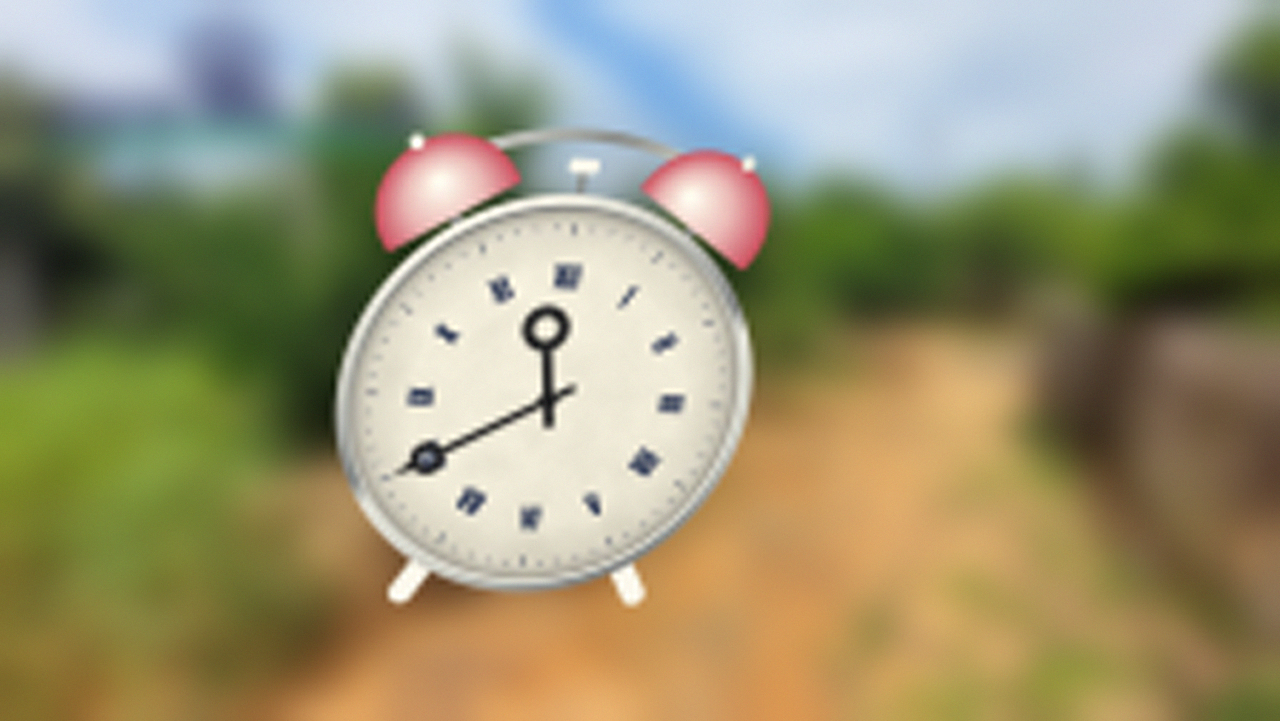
11,40
